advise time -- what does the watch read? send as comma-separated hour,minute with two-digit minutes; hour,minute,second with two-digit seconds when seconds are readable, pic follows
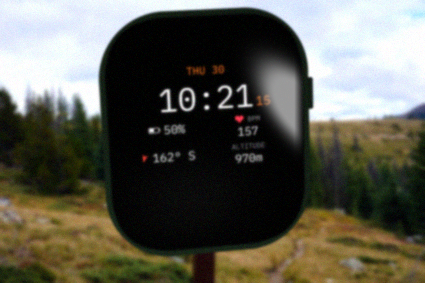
10,21,15
